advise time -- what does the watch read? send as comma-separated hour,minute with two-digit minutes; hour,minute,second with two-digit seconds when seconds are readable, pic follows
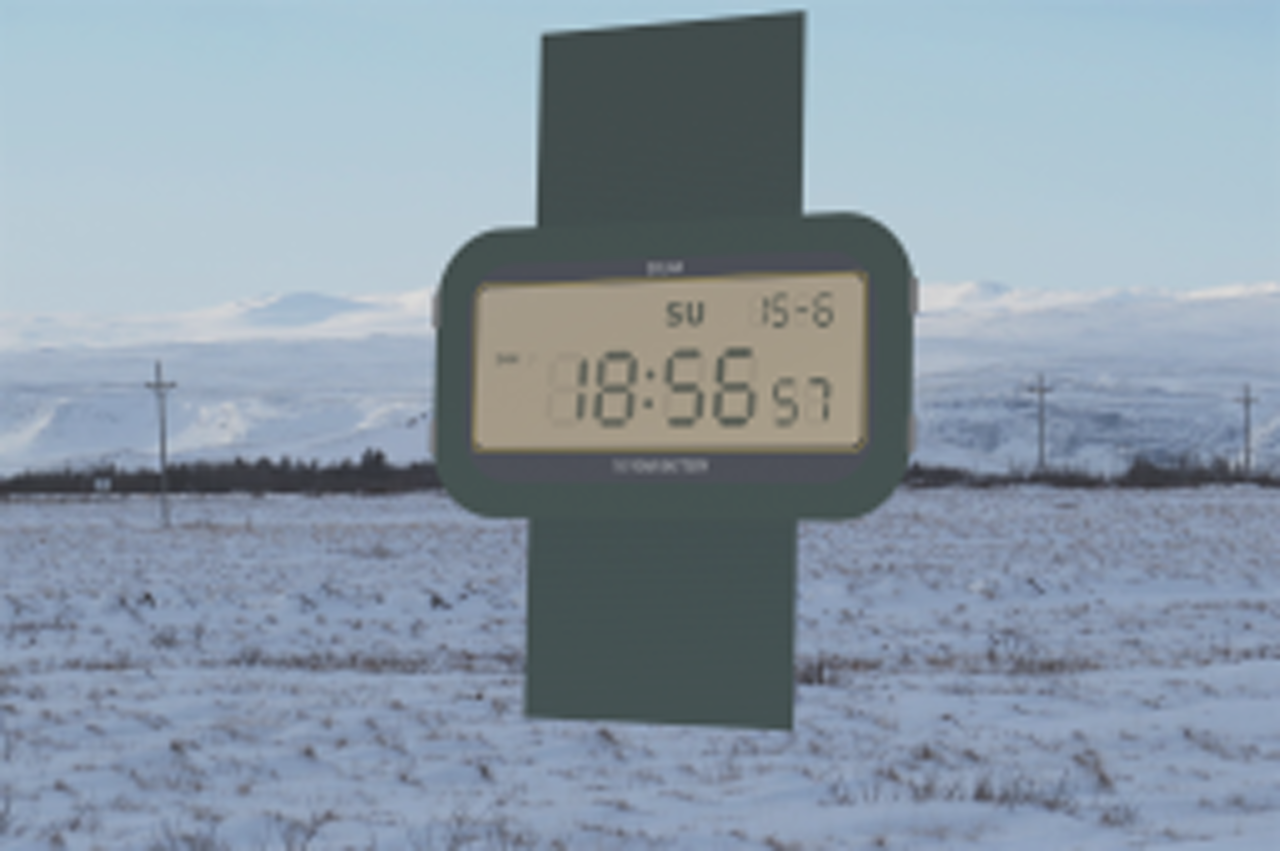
18,56,57
